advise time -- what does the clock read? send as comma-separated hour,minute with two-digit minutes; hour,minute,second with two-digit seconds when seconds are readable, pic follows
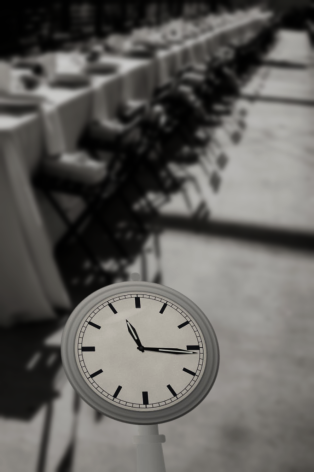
11,16
